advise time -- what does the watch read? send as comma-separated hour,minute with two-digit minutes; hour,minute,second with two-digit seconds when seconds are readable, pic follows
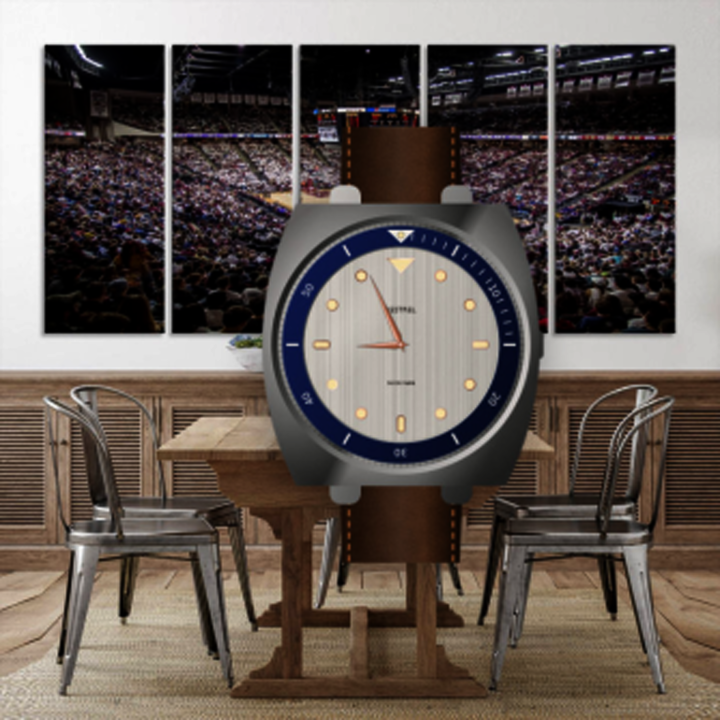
8,56
